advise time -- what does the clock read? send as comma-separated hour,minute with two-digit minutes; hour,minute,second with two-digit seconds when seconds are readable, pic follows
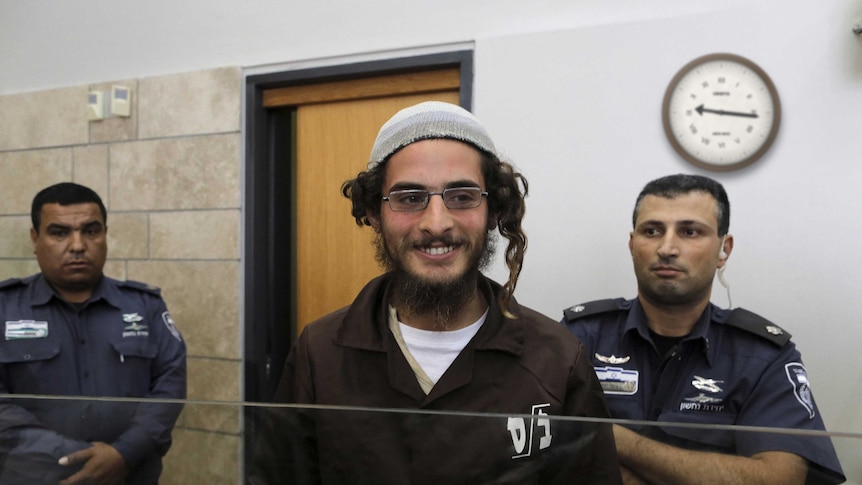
9,16
